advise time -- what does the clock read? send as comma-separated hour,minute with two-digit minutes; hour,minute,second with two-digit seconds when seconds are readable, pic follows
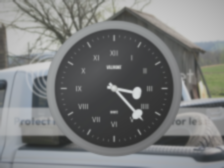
3,23
